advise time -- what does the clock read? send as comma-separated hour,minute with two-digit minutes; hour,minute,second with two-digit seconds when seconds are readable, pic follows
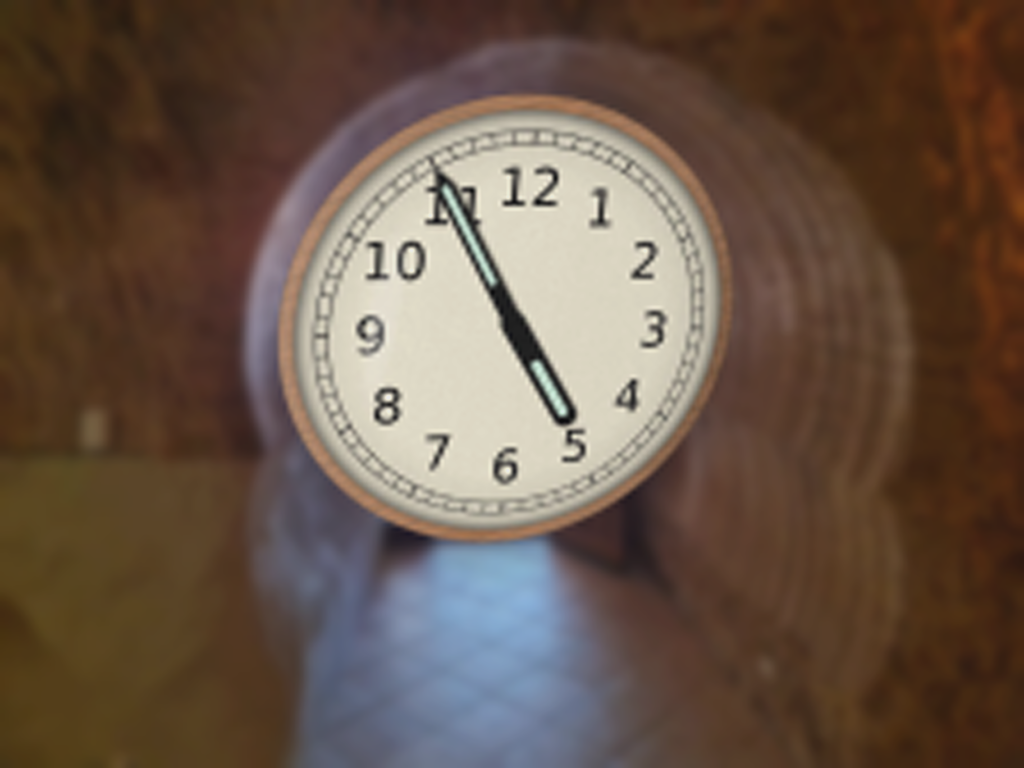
4,55
